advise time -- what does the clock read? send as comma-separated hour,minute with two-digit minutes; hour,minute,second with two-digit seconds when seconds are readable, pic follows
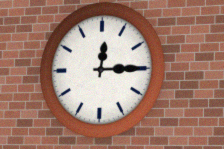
12,15
